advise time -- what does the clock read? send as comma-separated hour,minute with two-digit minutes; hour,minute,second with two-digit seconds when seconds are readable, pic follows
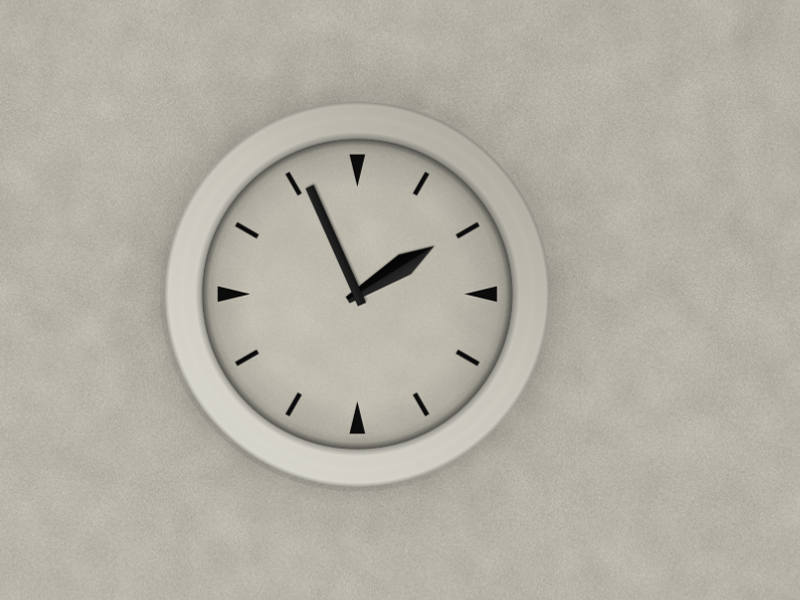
1,56
